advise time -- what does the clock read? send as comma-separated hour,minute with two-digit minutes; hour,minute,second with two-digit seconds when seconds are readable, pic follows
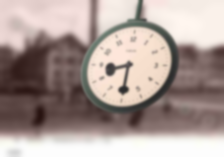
8,30
